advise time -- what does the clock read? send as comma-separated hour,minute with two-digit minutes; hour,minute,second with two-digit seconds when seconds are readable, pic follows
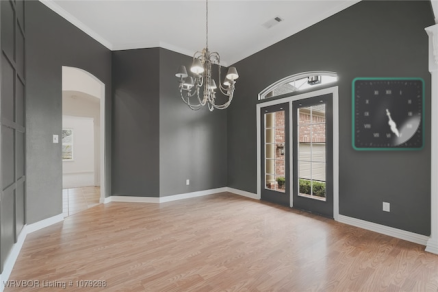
5,26
